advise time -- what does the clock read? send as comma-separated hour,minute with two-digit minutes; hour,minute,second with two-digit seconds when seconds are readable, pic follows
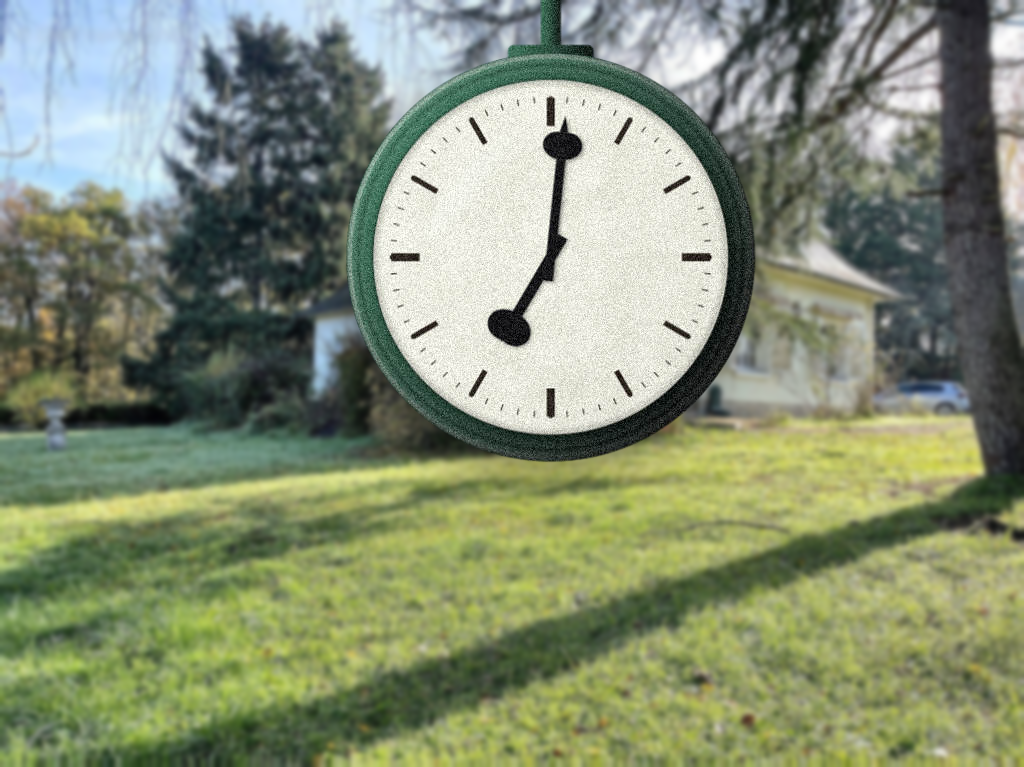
7,01
